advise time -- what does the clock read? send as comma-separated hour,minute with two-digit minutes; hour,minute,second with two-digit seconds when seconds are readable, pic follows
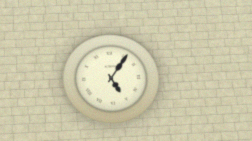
5,06
